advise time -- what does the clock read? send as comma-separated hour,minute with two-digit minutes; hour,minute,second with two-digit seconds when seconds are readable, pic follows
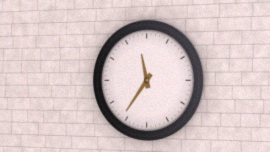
11,36
